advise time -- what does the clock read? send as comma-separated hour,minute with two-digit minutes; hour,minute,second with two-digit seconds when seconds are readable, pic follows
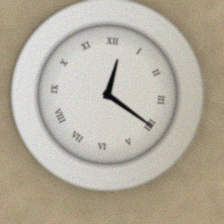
12,20
